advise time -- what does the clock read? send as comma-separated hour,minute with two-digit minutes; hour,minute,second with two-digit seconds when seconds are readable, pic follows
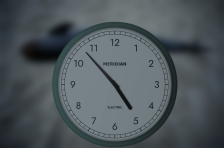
4,53
